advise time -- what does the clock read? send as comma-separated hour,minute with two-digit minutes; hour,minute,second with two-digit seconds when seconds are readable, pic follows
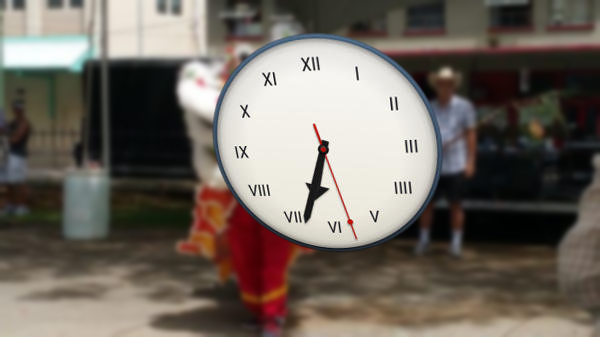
6,33,28
